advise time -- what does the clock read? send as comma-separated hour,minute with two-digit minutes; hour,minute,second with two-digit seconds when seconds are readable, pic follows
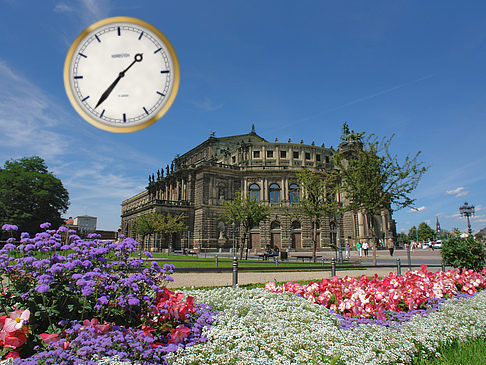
1,37
